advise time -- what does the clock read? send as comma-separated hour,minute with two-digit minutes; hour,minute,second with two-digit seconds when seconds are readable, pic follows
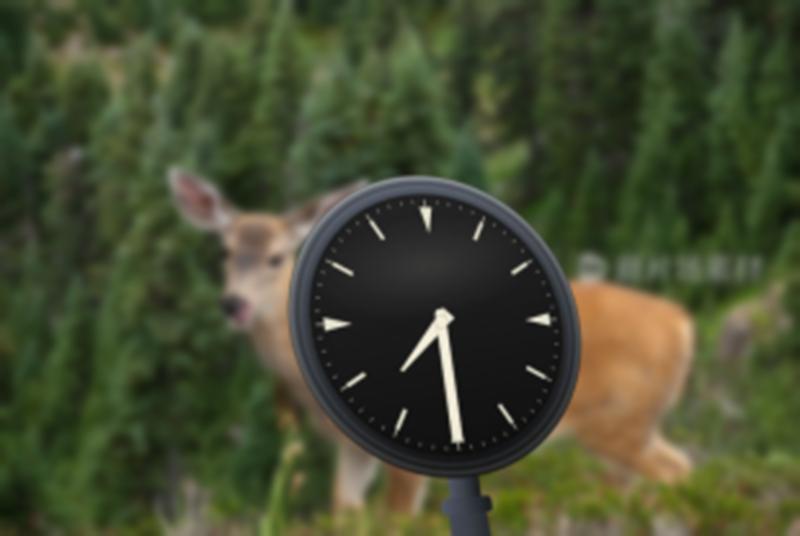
7,30
